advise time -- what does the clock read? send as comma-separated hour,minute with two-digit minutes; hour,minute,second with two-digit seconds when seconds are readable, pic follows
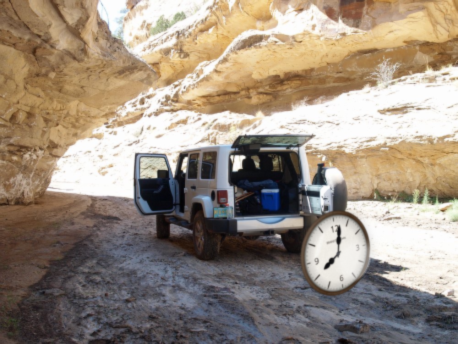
8,02
